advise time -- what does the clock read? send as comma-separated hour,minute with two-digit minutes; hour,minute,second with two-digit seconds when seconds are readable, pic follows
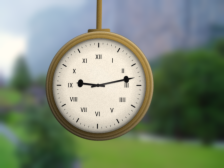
9,13
